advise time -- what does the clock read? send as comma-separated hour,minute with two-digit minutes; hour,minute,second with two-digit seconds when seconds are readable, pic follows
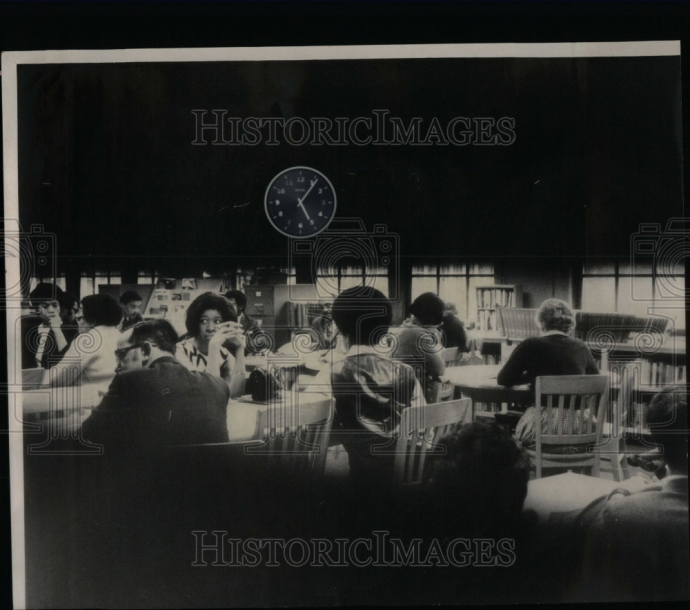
5,06
